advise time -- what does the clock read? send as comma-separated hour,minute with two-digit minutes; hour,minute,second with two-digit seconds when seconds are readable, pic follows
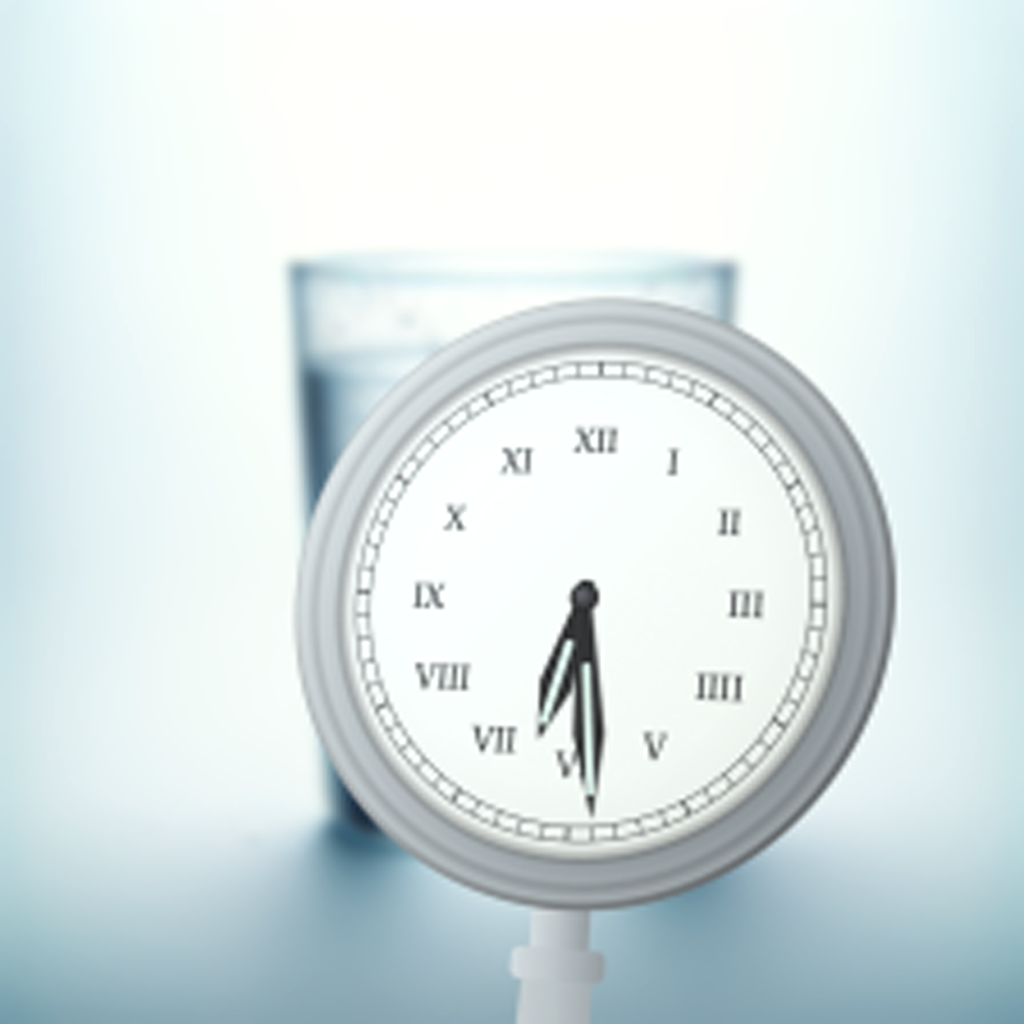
6,29
